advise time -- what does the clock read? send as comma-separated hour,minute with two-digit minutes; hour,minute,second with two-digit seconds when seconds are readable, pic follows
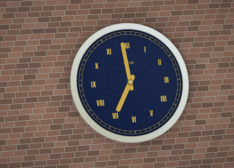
6,59
